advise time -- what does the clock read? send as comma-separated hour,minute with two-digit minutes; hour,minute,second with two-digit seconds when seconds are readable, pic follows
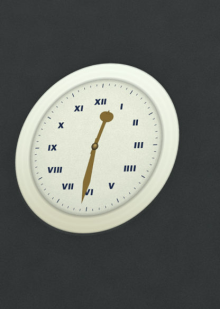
12,31
